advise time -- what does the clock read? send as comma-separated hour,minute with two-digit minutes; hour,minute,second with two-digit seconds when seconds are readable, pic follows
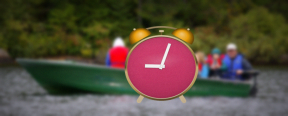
9,03
